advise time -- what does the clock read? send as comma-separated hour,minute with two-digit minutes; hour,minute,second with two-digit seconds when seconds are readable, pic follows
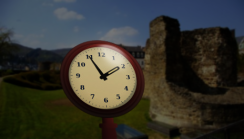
1,55
